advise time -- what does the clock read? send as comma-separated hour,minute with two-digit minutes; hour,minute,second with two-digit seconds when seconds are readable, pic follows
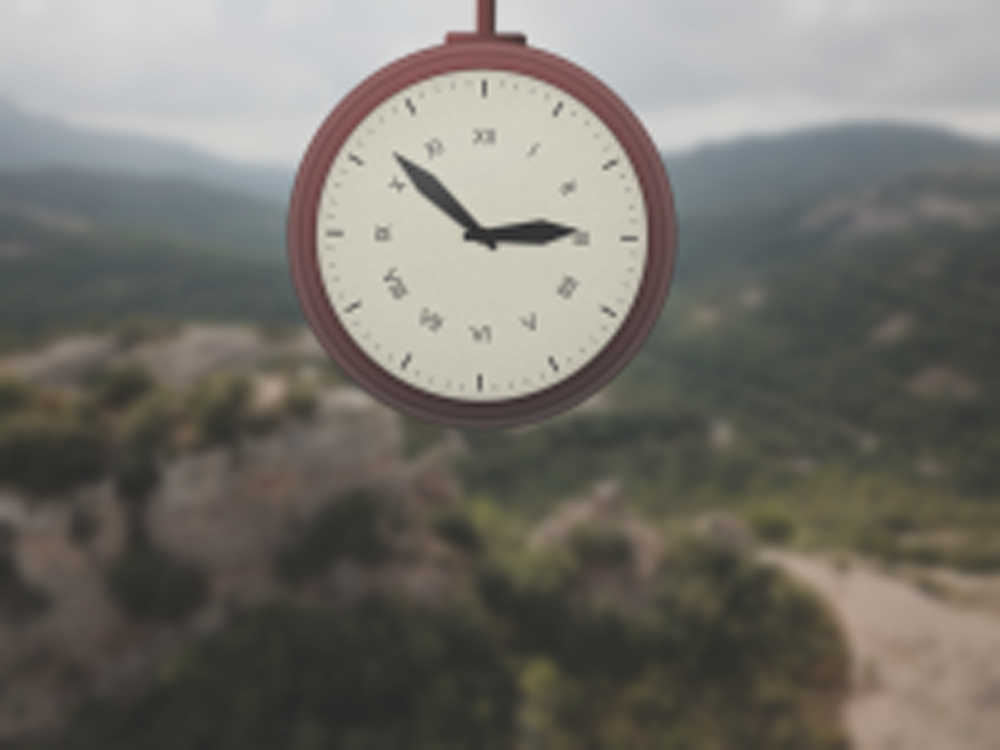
2,52
